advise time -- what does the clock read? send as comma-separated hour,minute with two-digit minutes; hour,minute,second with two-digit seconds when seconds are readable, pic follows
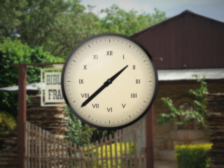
1,38
